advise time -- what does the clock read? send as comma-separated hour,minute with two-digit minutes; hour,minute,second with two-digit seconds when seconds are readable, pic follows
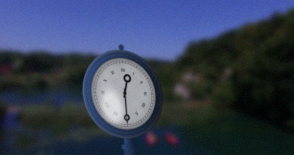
12,30
